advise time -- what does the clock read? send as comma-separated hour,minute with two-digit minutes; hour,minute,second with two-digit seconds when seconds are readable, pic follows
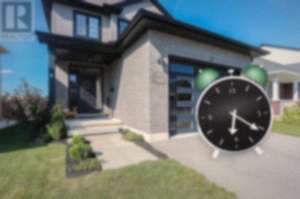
6,21
